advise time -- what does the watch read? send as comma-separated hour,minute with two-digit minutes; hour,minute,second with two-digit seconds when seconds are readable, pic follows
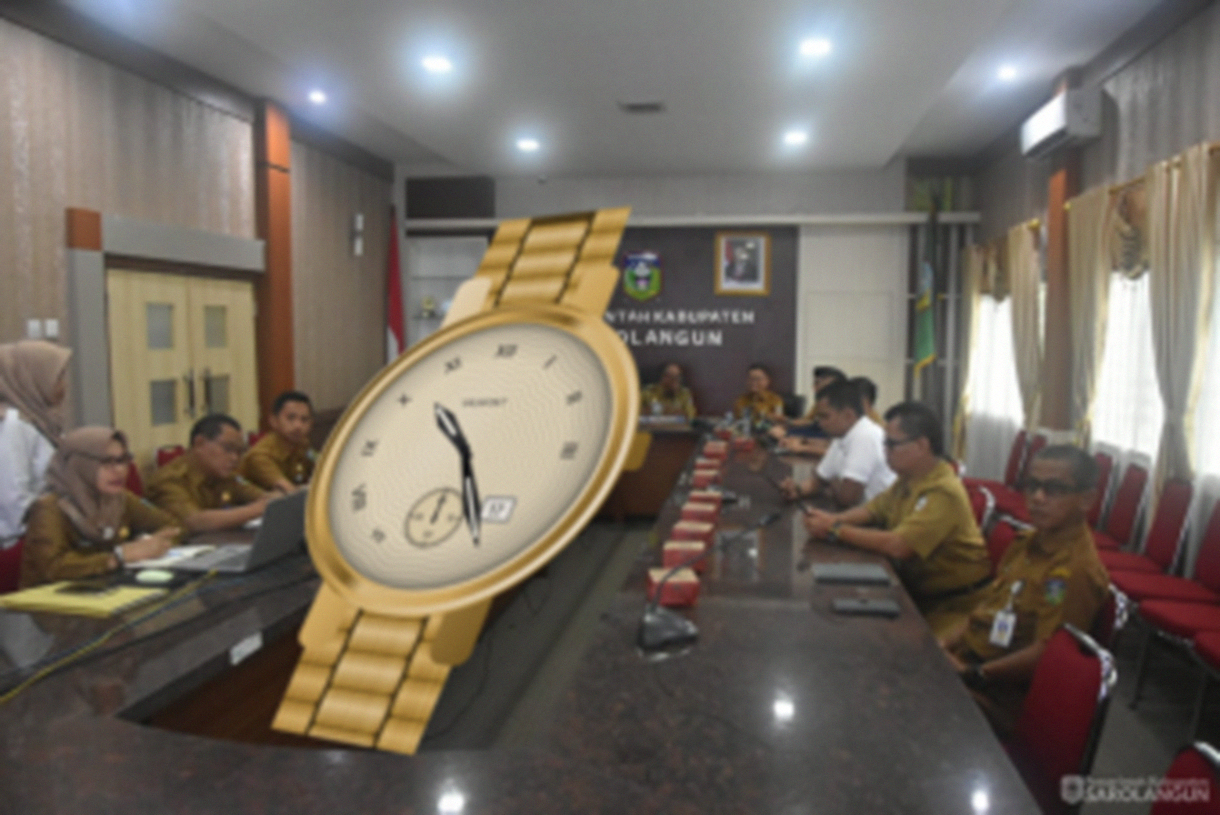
10,25
